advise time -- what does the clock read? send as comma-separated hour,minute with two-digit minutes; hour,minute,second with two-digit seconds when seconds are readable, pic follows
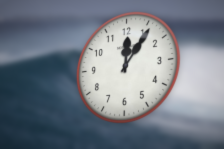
12,06
